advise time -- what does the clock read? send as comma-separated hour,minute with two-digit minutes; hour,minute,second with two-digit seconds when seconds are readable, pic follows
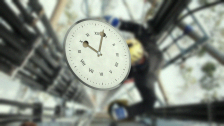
10,03
